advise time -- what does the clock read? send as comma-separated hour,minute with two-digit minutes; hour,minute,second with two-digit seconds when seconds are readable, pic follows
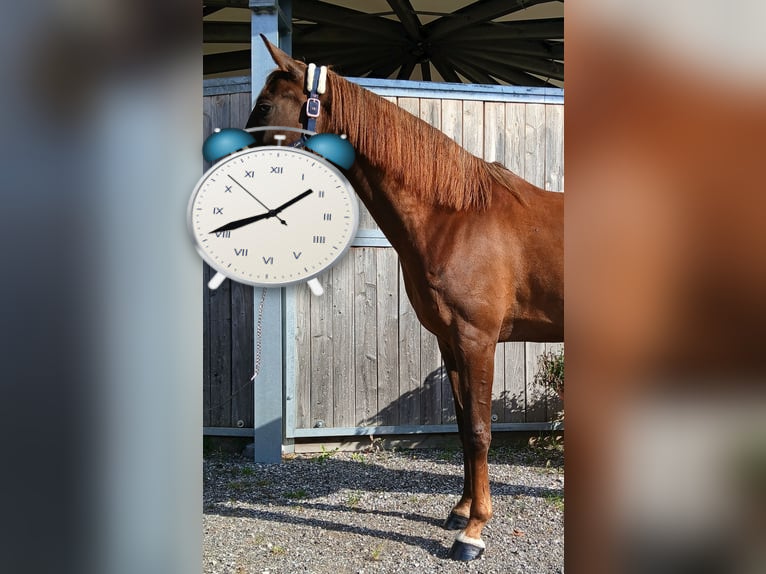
1,40,52
